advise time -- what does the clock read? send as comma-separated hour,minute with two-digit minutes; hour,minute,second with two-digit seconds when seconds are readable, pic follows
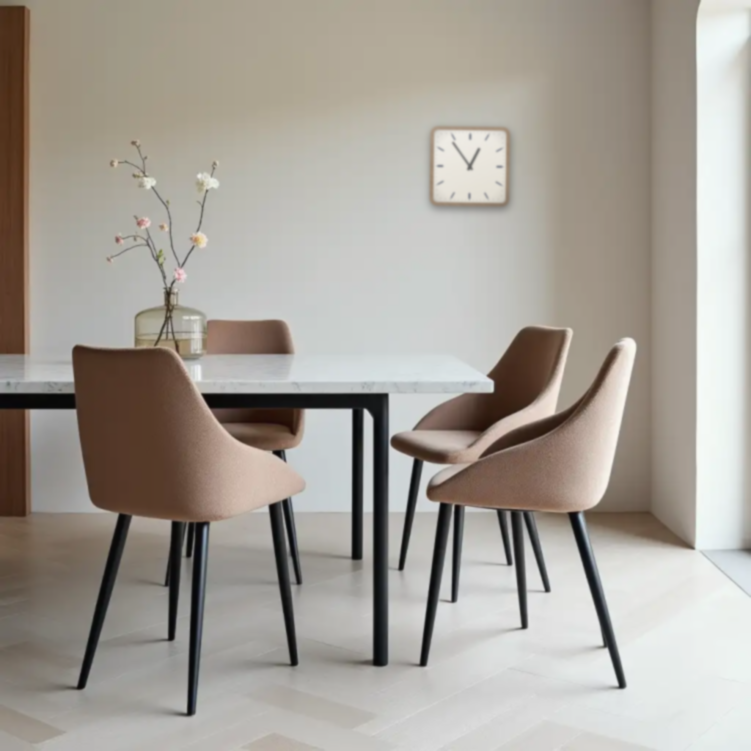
12,54
